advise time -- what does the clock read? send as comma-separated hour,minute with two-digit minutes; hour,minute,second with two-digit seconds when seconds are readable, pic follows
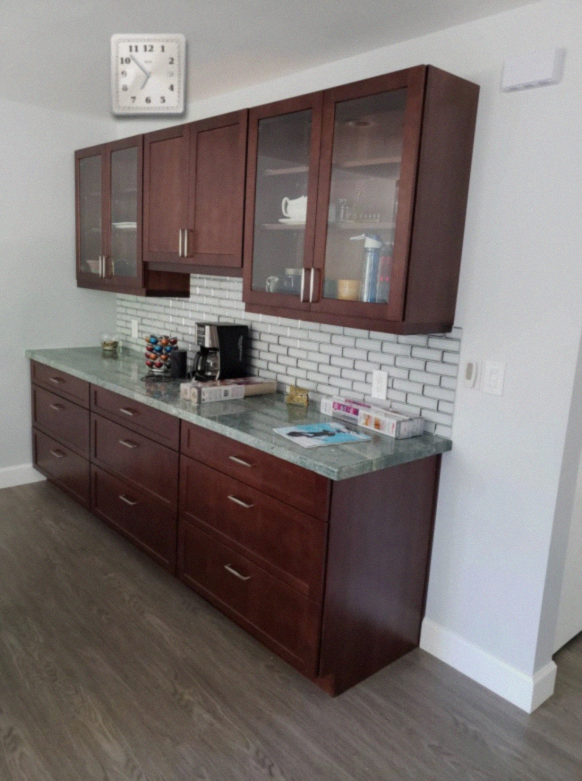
6,53
